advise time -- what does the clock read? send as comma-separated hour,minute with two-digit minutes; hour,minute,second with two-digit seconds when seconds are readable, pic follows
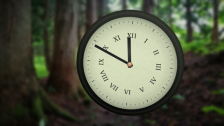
11,49
